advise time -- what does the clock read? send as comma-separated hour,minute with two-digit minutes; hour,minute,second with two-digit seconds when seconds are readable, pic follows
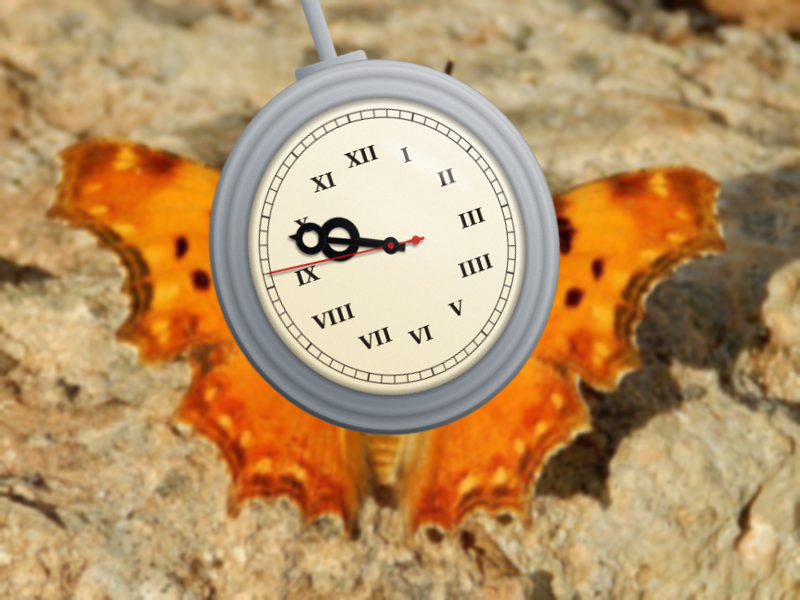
9,48,46
